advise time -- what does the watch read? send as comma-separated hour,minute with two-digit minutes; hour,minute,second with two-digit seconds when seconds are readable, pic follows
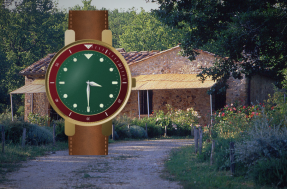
3,30
